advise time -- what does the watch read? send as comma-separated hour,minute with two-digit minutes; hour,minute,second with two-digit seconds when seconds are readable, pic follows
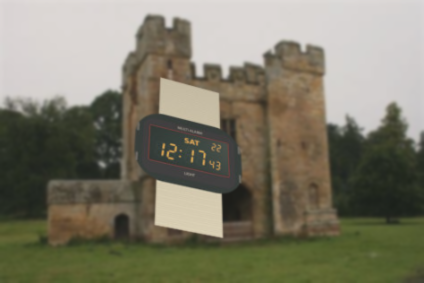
12,17
